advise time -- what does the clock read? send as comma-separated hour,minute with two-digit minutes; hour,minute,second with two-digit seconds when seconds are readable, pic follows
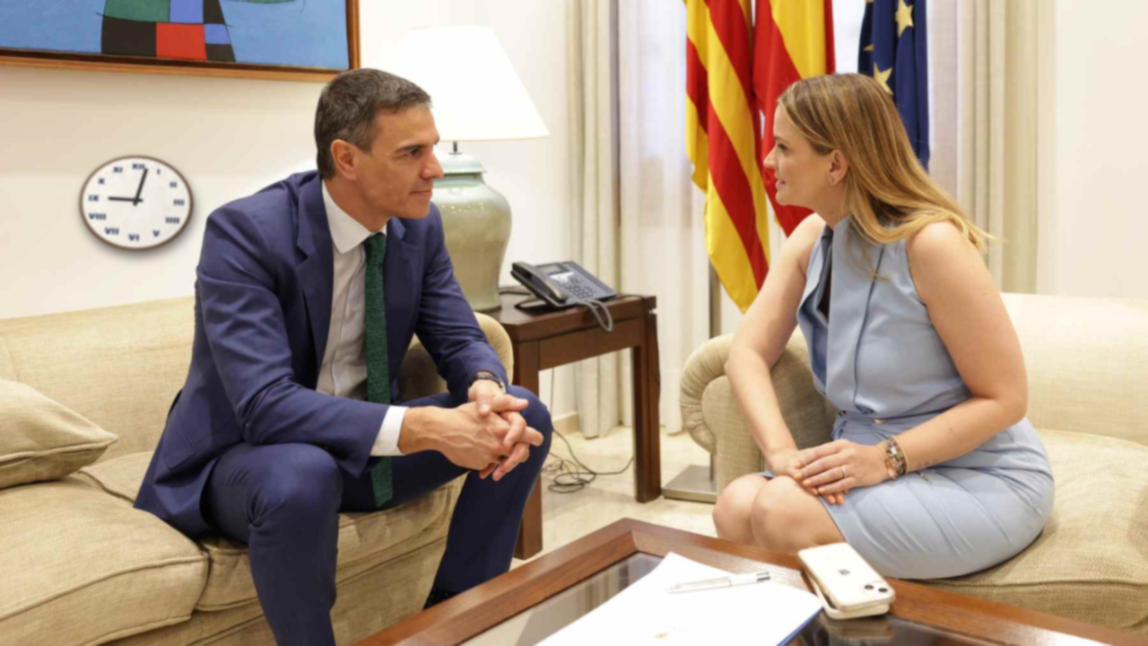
9,02
